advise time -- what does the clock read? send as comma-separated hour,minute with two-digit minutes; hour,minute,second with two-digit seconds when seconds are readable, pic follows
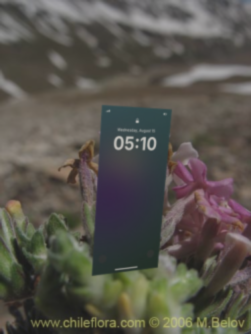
5,10
